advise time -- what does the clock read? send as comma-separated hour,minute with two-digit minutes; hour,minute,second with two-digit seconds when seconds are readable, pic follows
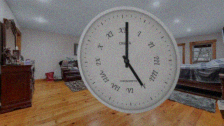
5,01
